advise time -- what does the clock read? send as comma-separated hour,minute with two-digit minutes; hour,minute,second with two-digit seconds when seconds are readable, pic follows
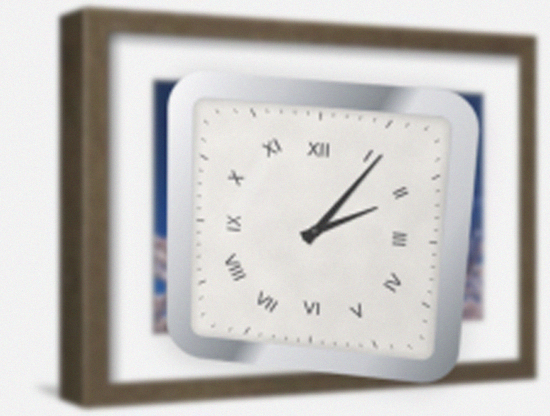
2,06
